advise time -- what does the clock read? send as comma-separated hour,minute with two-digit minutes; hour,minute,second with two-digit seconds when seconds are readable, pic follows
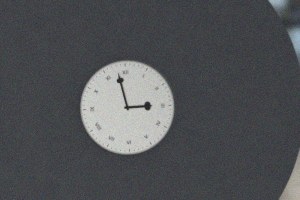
2,58
